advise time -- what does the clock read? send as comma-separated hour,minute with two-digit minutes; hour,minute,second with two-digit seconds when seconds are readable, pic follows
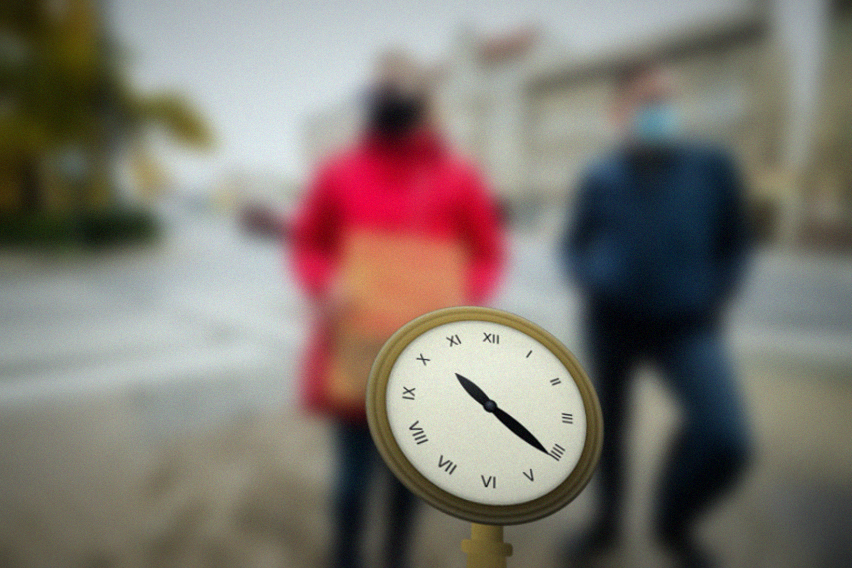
10,21
